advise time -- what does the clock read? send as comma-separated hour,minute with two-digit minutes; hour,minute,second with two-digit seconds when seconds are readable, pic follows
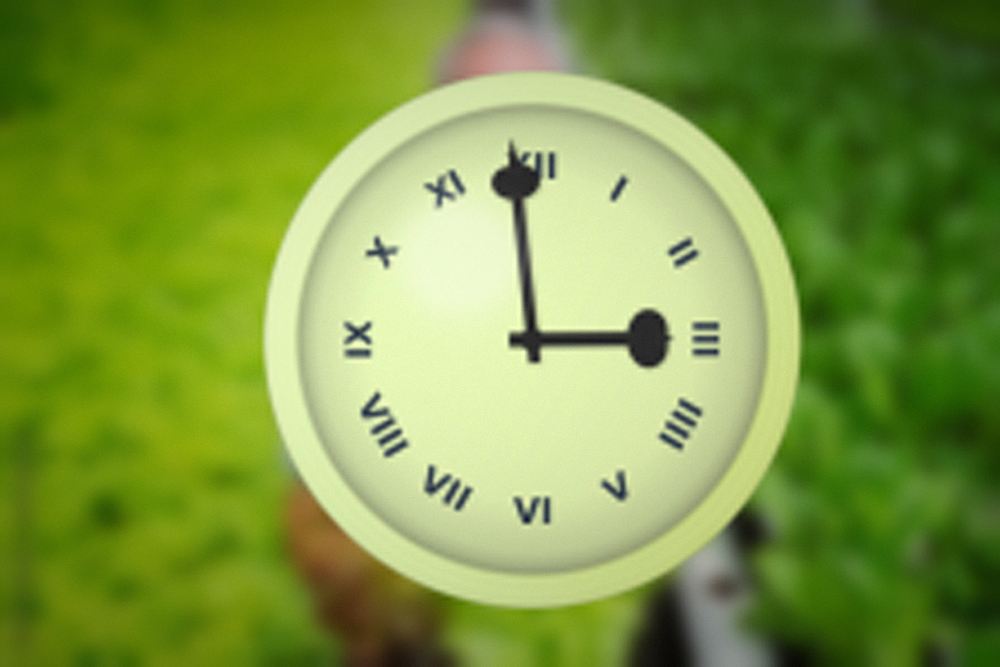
2,59
